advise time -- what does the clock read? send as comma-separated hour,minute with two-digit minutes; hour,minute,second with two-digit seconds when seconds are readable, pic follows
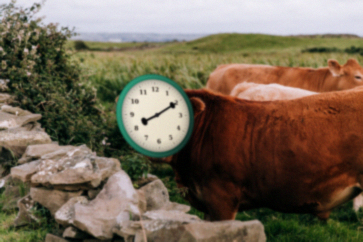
8,10
